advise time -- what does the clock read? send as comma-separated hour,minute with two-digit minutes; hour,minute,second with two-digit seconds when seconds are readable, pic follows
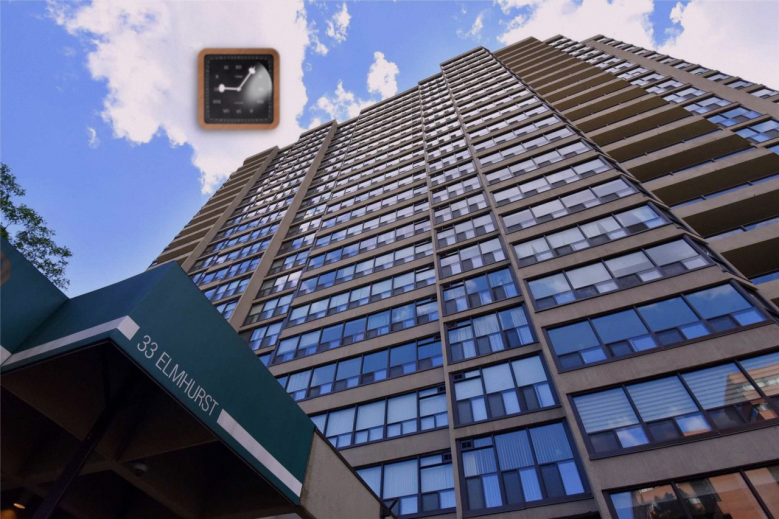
9,06
